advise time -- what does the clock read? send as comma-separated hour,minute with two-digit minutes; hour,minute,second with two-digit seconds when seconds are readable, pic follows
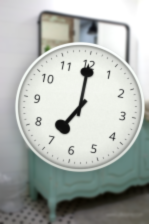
7,00
